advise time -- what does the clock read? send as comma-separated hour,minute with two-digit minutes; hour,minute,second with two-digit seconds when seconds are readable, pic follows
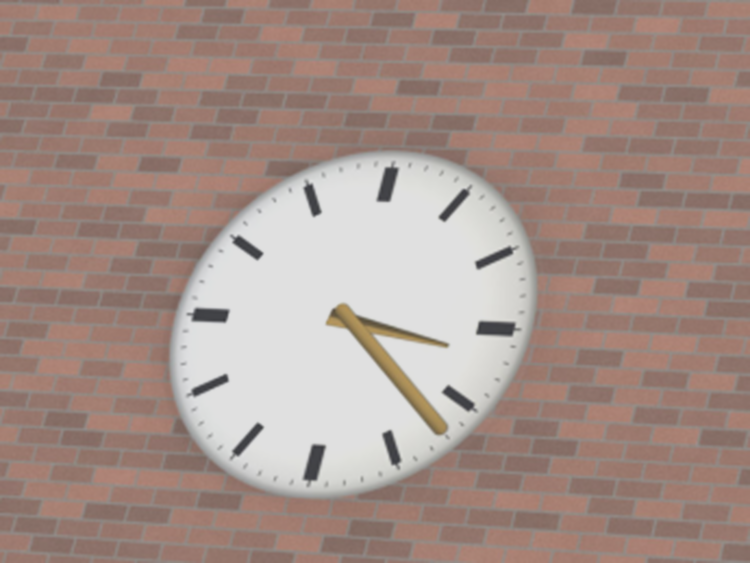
3,22
